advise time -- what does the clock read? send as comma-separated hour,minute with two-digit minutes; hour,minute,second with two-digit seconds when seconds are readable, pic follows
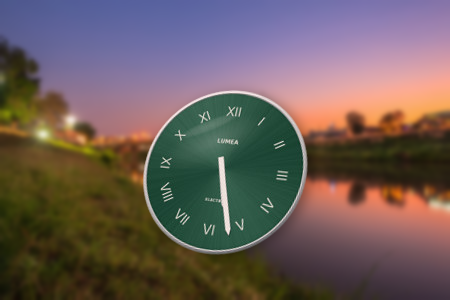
5,27
